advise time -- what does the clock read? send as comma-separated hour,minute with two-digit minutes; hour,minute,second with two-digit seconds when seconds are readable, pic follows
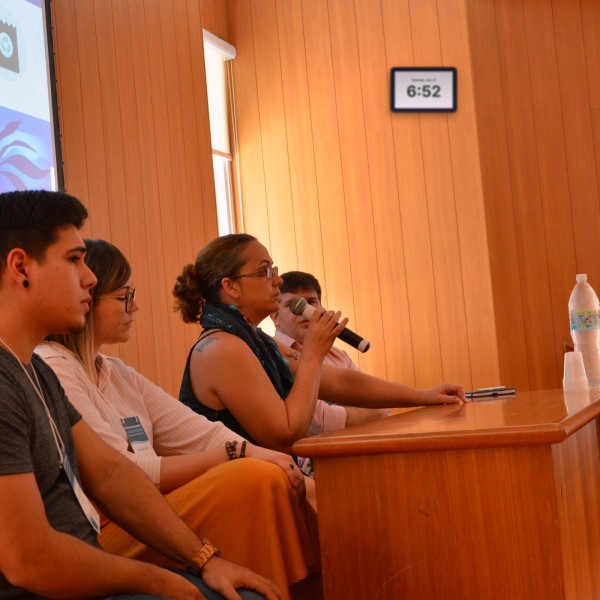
6,52
